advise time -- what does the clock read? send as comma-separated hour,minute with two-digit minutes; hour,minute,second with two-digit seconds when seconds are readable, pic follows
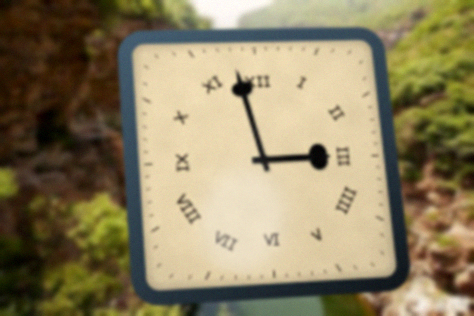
2,58
